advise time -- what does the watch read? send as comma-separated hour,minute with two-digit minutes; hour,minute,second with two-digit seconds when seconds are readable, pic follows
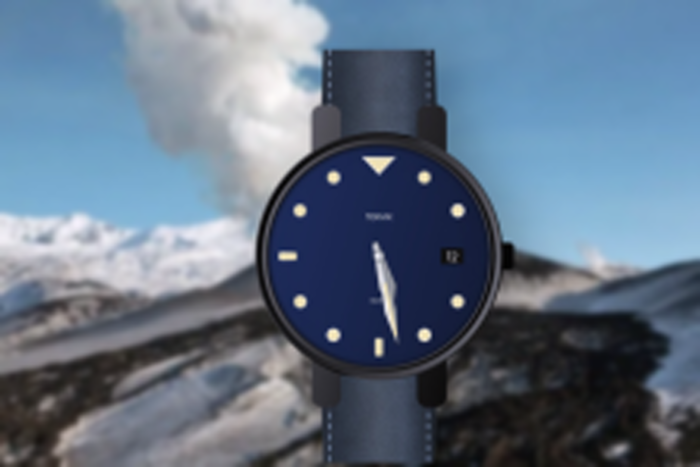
5,28
